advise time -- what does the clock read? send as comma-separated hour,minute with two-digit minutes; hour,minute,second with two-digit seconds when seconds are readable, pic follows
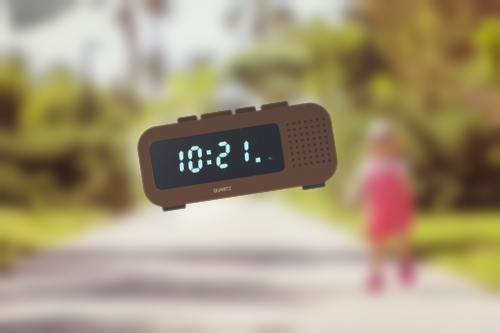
10,21
